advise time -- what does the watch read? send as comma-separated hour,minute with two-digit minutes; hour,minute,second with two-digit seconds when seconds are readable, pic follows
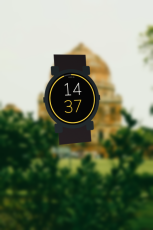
14,37
